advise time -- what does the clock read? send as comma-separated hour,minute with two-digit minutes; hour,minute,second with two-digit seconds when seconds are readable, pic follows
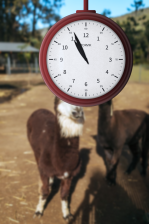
10,56
